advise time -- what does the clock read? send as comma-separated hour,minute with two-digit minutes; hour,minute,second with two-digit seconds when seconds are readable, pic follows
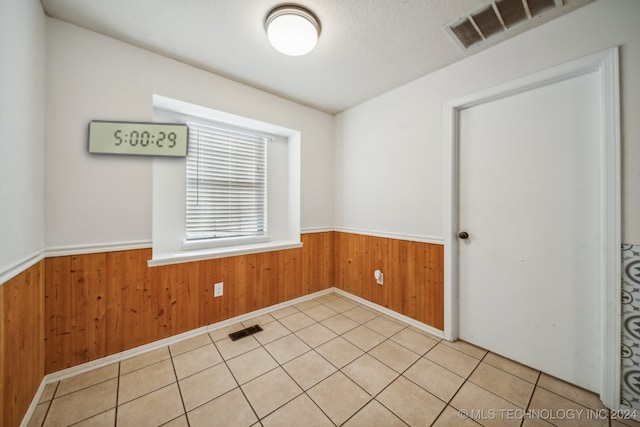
5,00,29
